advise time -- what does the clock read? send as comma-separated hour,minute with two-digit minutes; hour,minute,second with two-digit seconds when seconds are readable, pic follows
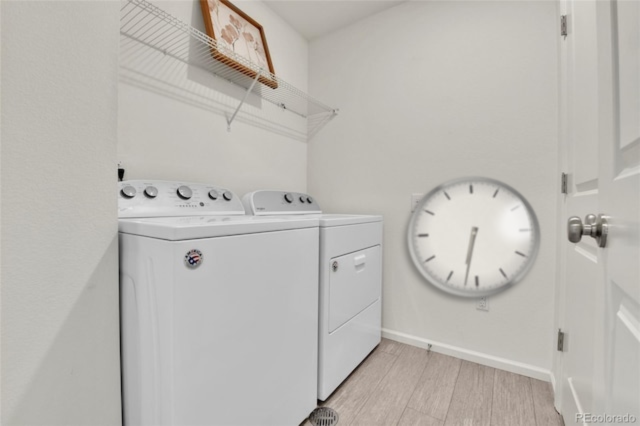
6,32
